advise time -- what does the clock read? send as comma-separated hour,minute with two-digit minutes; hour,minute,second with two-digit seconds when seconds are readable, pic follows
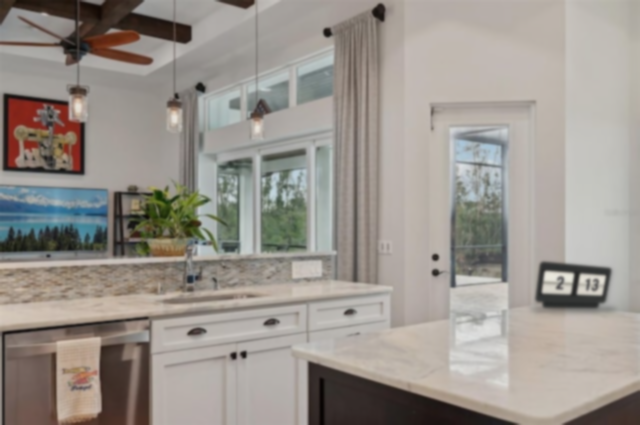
2,13
